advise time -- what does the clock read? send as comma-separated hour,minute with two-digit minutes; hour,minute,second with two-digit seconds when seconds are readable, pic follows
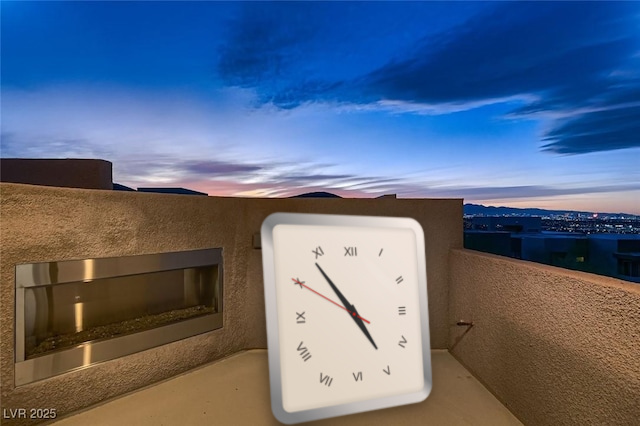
4,53,50
